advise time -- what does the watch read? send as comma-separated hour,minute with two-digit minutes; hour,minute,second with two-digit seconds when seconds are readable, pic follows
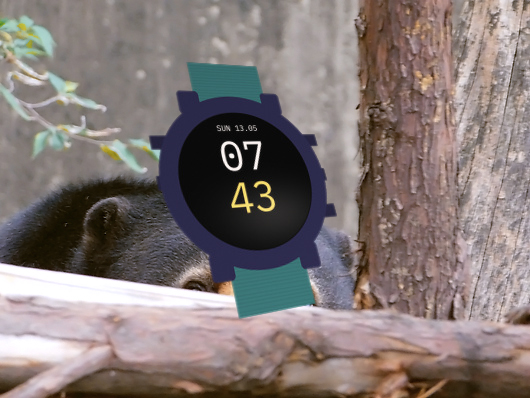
7,43
